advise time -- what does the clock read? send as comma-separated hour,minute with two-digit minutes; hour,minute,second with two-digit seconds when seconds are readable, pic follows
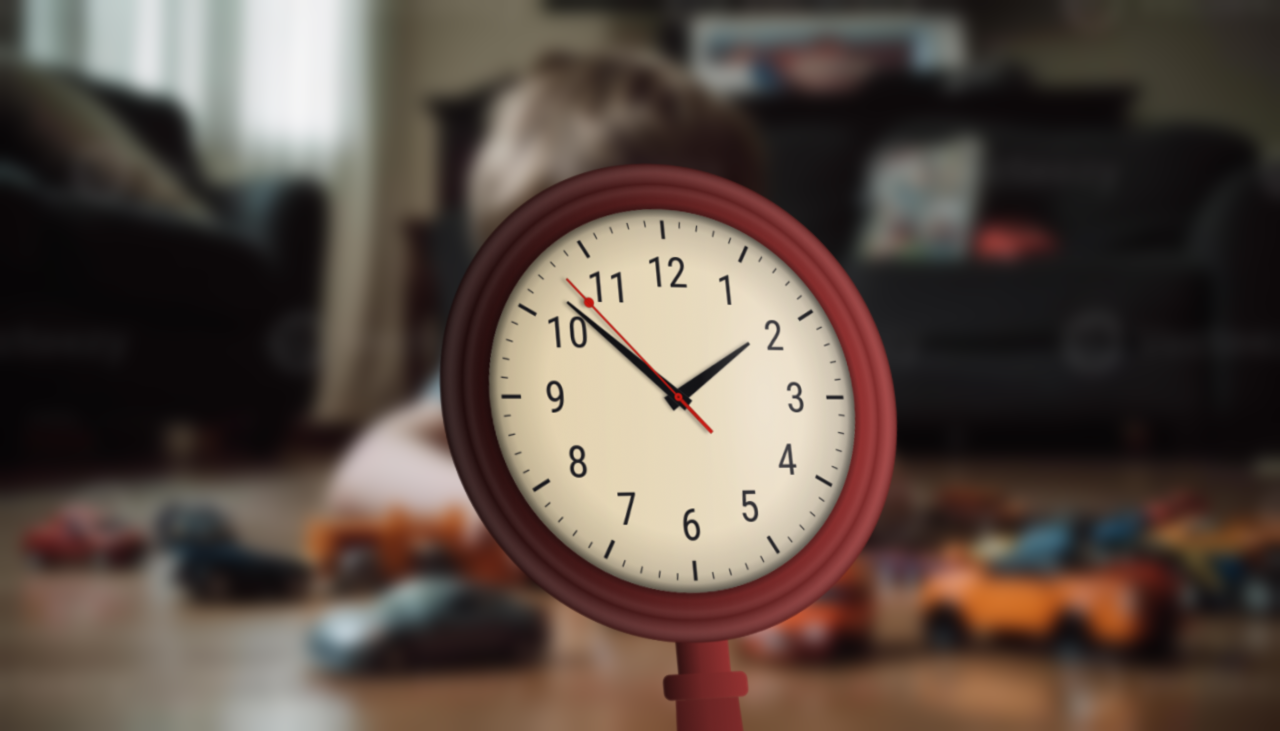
1,51,53
